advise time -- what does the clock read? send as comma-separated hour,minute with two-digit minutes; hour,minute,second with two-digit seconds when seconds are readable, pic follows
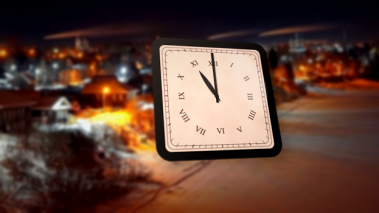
11,00
